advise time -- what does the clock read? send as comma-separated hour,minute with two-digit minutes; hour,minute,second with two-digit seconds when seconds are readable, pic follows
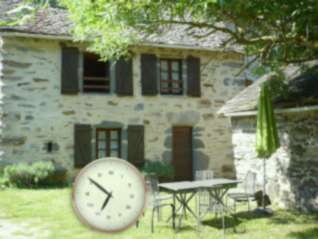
6,51
